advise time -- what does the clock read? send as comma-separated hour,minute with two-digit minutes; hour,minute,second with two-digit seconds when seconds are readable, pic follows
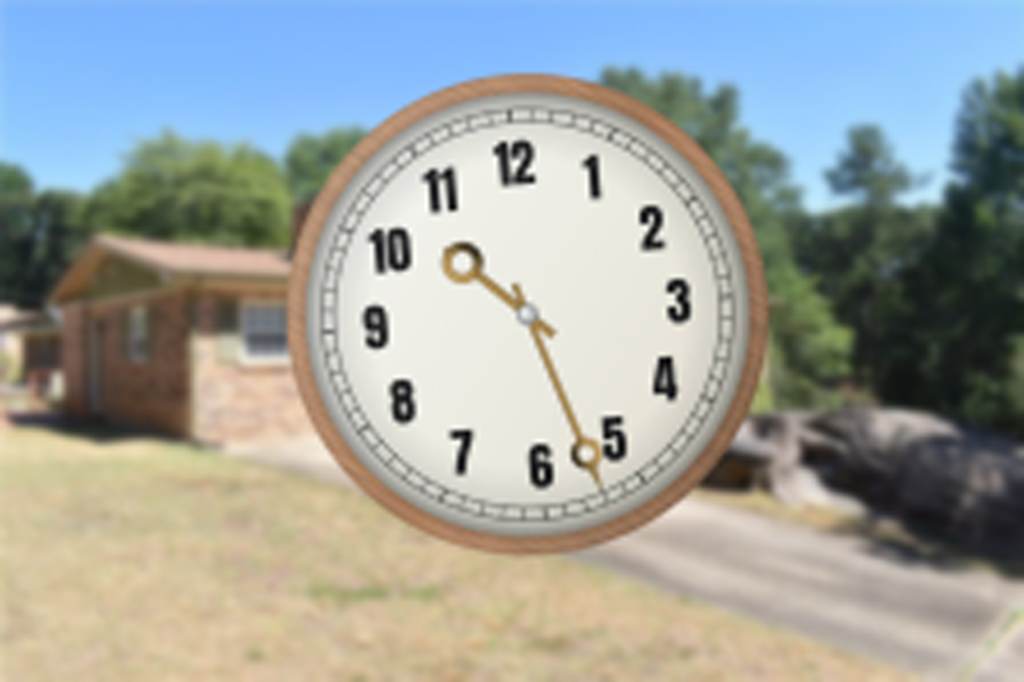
10,27
